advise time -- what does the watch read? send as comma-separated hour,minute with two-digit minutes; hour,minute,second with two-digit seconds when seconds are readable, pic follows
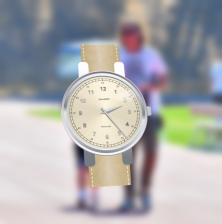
2,24
